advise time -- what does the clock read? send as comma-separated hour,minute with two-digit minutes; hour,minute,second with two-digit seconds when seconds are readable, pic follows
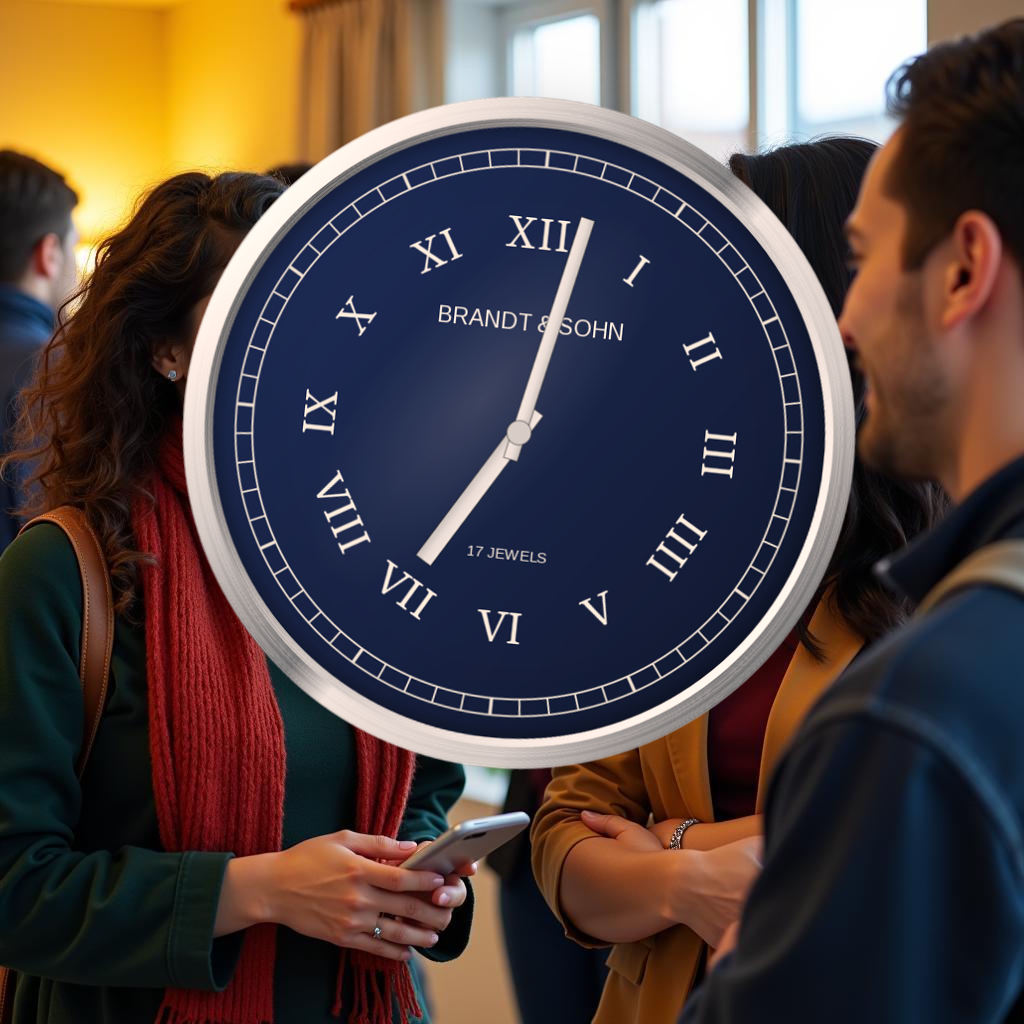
7,02
